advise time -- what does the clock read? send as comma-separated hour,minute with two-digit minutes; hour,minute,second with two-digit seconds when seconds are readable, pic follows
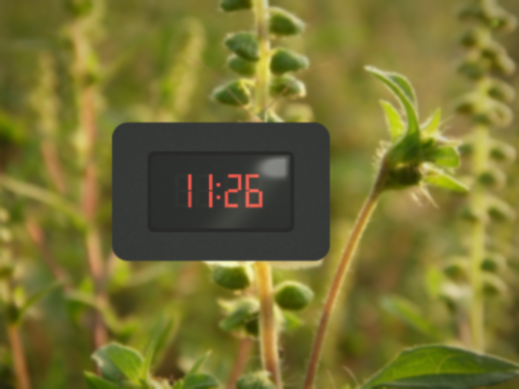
11,26
